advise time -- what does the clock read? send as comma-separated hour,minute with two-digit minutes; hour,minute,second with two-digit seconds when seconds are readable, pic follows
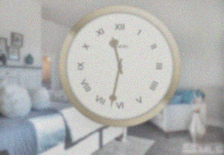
11,32
